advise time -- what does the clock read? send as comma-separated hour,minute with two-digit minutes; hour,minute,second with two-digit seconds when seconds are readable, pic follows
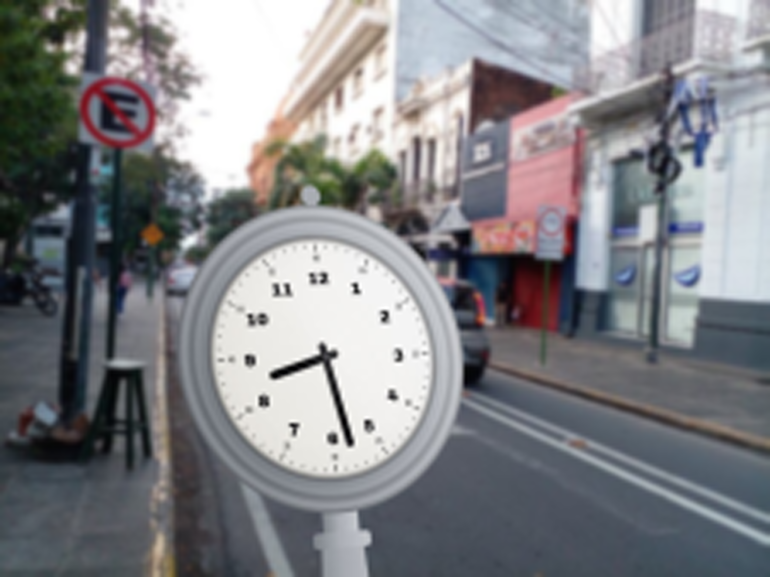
8,28
